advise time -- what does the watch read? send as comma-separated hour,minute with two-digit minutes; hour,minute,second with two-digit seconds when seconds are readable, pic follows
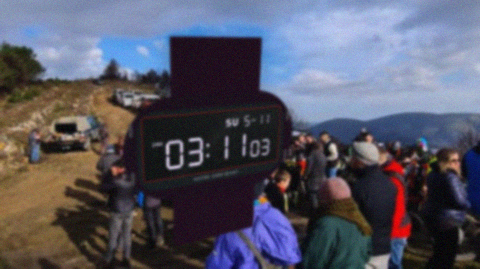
3,11,03
